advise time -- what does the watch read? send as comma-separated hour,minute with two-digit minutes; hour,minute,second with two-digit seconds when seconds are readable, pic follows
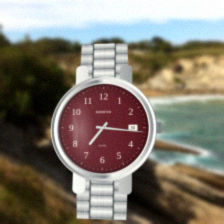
7,16
